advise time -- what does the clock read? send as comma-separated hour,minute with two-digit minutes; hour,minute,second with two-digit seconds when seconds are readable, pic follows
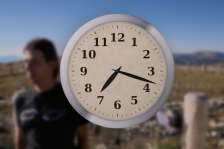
7,18
